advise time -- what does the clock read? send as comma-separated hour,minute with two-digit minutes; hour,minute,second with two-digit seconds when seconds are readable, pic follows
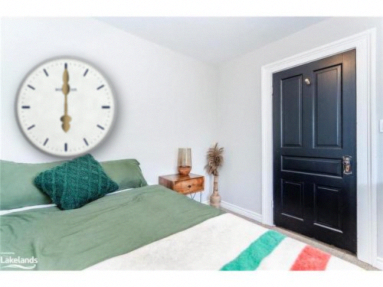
6,00
